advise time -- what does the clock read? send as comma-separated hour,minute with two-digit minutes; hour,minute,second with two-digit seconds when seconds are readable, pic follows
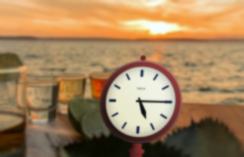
5,15
